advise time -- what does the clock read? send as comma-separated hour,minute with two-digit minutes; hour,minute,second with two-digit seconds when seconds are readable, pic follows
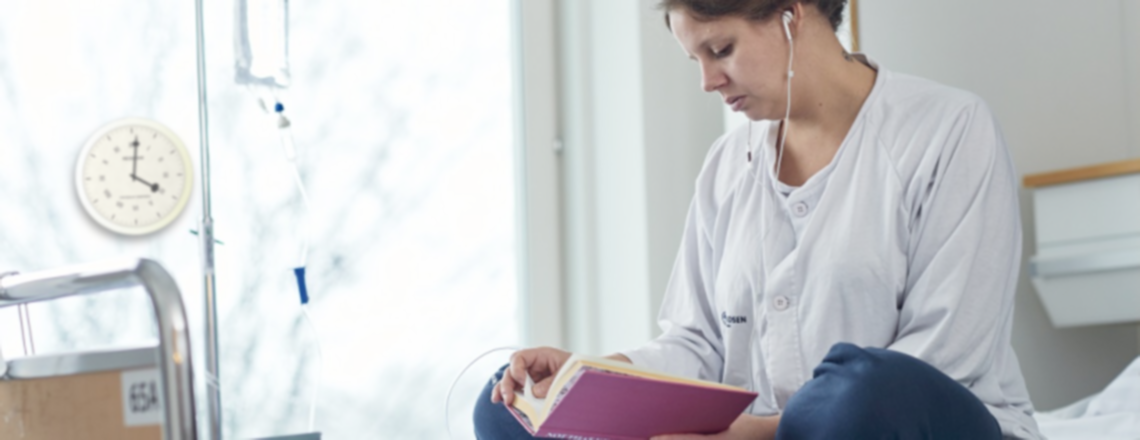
4,01
